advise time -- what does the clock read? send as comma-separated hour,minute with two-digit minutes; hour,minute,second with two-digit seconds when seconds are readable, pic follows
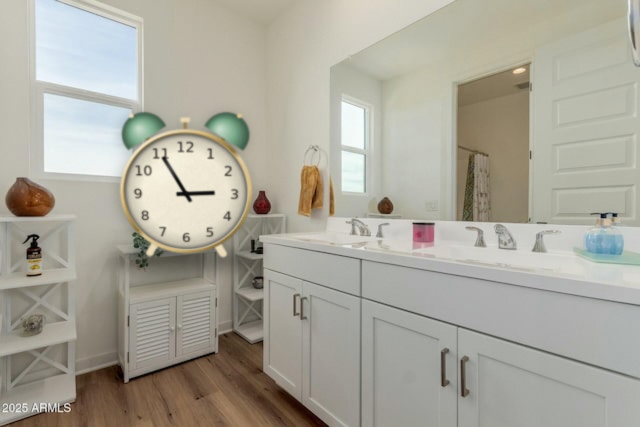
2,55
